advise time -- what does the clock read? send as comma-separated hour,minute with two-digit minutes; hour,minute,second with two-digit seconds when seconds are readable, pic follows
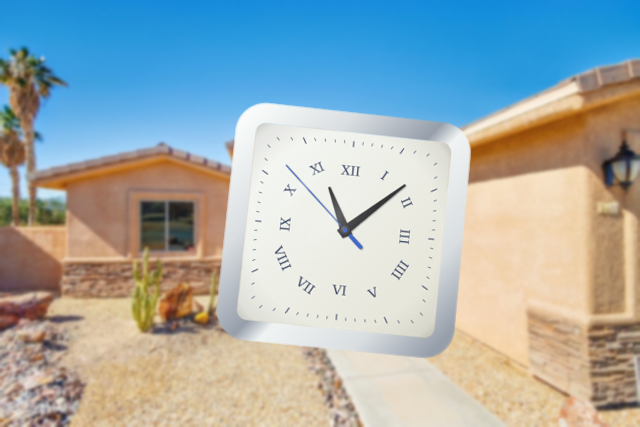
11,07,52
